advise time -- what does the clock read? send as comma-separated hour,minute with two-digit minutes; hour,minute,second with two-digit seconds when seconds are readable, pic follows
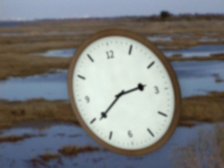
2,39
